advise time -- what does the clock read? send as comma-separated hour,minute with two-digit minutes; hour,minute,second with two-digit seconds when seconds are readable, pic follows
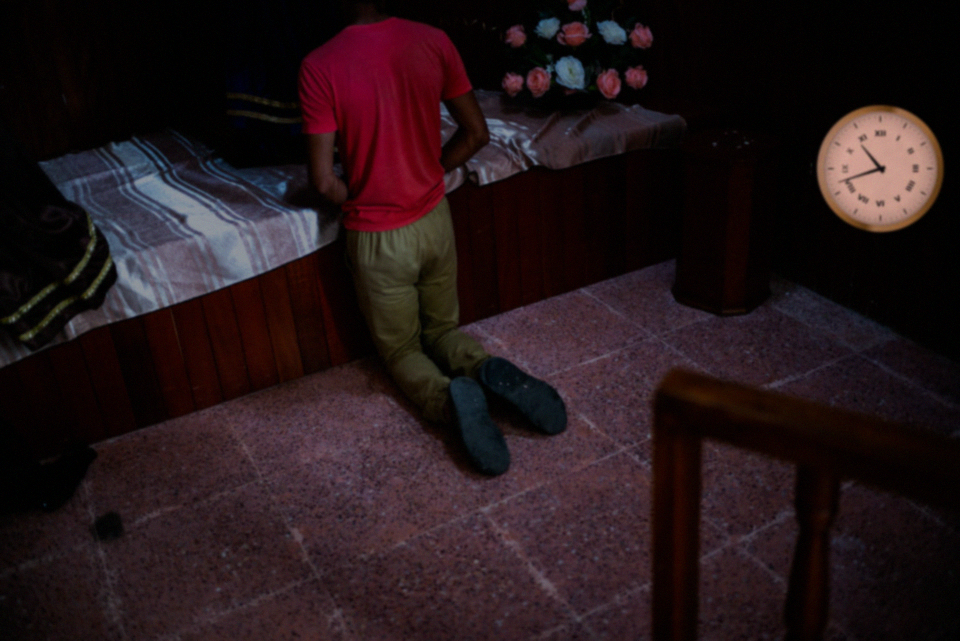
10,42
